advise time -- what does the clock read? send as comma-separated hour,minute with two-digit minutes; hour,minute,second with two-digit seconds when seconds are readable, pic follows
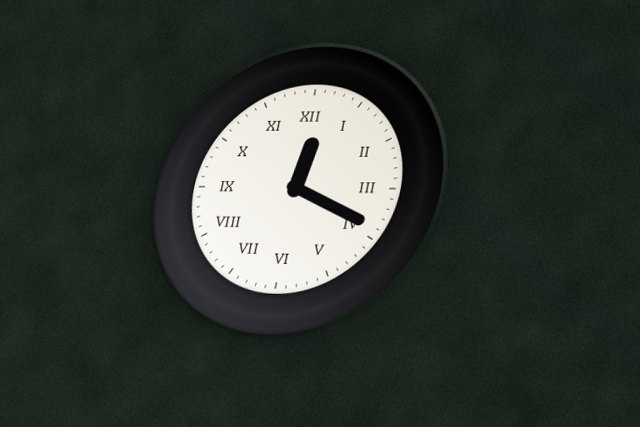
12,19
